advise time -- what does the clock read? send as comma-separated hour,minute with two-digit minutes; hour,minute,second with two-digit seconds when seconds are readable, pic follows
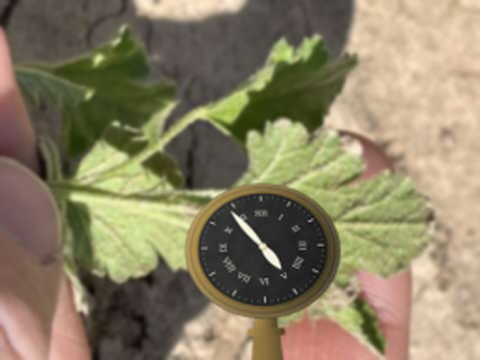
4,54
